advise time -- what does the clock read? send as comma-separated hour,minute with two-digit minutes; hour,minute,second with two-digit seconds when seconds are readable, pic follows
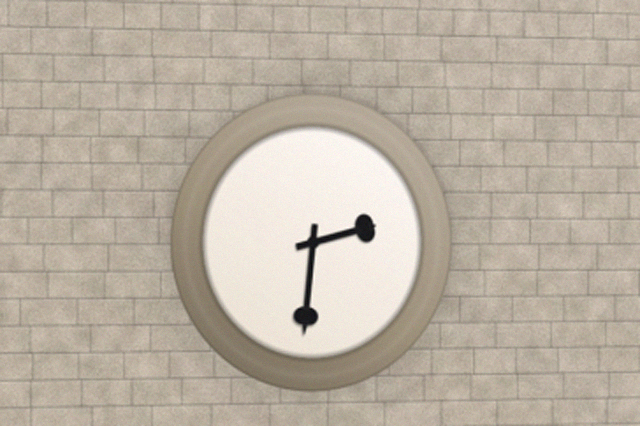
2,31
